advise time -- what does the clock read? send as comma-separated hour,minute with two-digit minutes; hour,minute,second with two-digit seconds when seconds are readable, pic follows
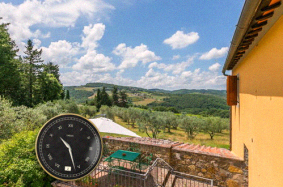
10,27
